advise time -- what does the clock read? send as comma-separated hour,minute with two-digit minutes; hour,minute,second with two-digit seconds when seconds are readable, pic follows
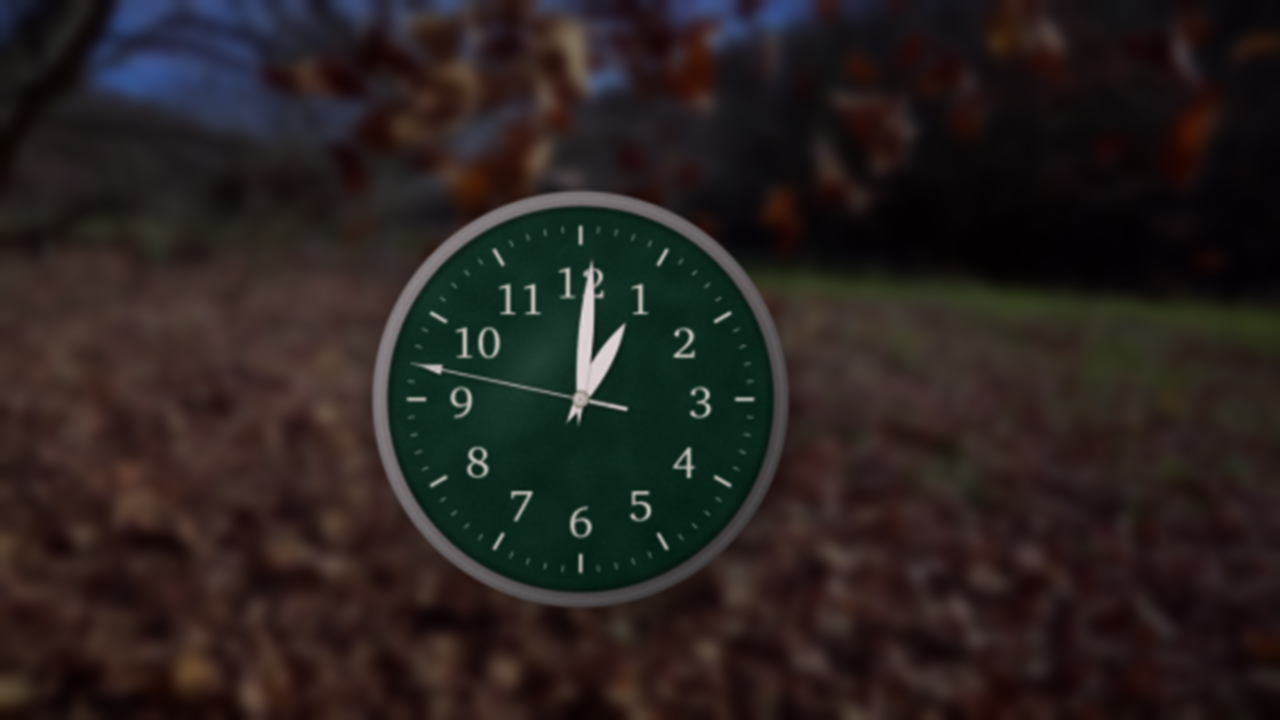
1,00,47
